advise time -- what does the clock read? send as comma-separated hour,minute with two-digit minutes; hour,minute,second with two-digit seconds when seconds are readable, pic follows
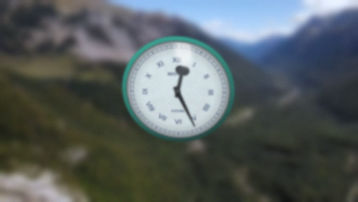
12,26
